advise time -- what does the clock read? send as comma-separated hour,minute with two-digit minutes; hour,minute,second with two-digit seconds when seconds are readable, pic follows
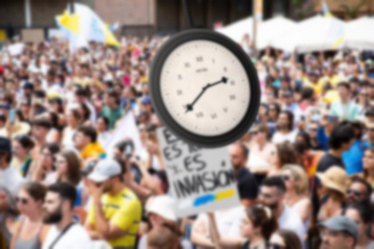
2,39
